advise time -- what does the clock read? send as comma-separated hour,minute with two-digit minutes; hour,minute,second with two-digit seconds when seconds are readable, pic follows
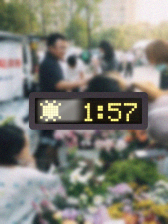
1,57
